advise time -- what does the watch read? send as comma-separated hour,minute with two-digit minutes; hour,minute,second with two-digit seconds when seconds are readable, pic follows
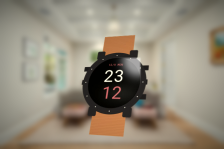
23,12
